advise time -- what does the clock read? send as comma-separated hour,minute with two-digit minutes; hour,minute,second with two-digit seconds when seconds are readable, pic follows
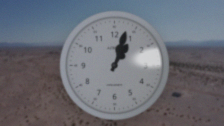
1,03
